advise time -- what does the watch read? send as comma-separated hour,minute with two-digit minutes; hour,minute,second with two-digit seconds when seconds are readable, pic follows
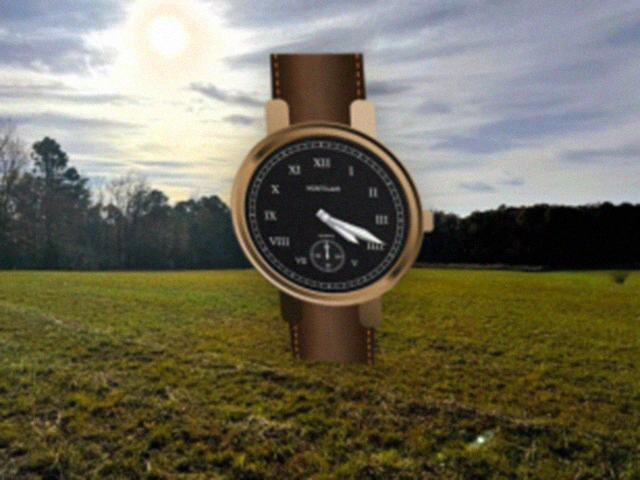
4,19
